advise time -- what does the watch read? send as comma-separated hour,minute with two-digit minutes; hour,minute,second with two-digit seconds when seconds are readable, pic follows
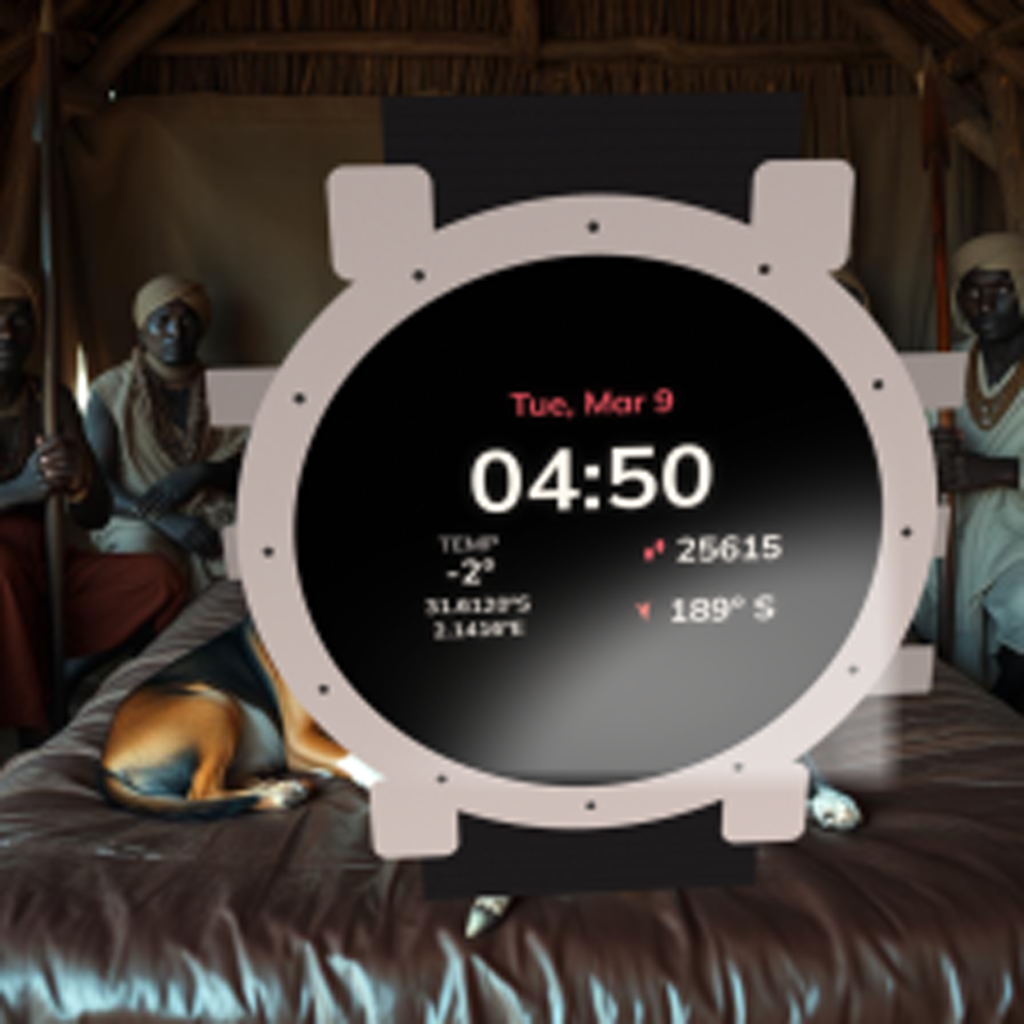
4,50
